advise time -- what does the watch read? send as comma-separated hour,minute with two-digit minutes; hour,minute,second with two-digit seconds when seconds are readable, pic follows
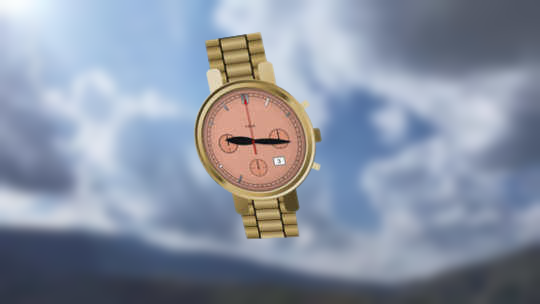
9,16
